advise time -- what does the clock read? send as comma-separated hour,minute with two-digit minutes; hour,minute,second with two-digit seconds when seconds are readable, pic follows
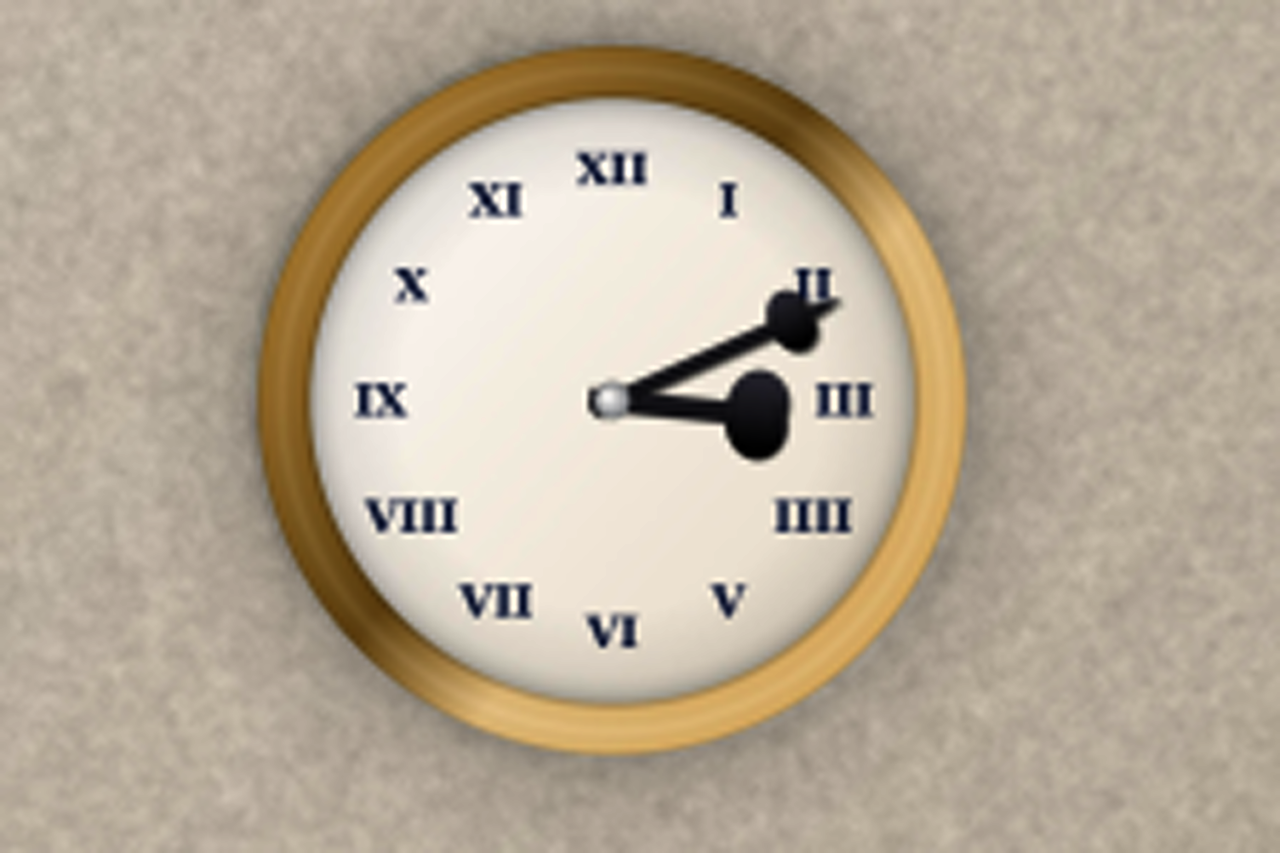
3,11
